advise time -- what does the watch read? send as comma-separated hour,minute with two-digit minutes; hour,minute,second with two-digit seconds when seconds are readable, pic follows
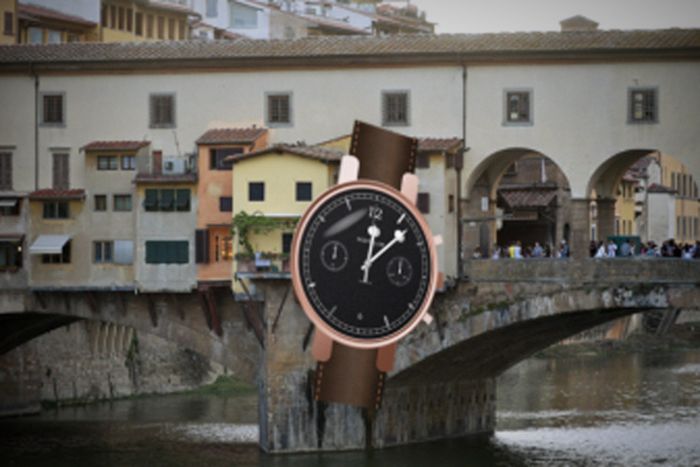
12,07
